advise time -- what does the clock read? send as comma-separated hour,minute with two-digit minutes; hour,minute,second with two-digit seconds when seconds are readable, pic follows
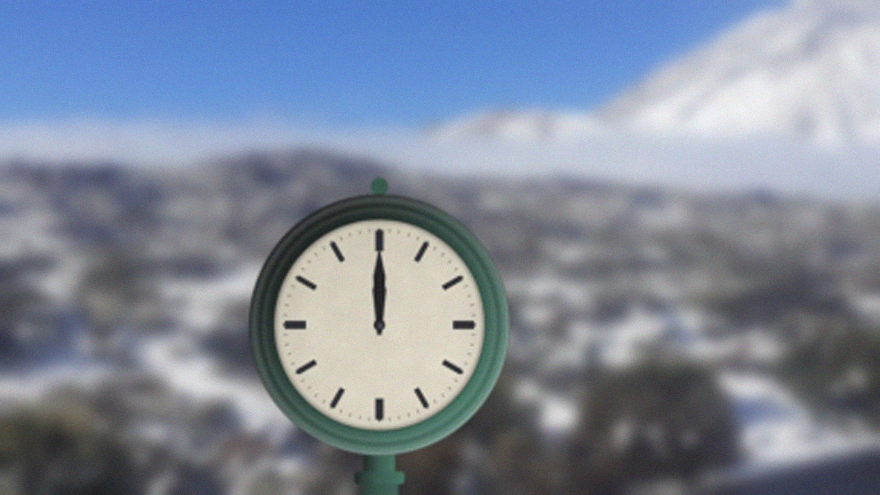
12,00
